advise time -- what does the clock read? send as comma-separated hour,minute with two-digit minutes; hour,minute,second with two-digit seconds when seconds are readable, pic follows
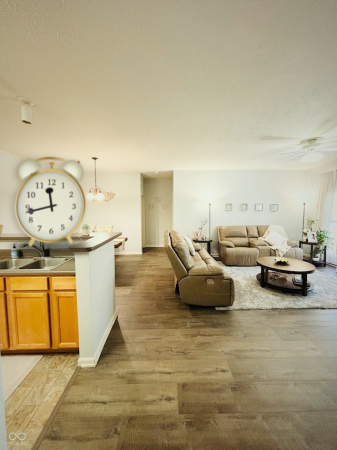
11,43
